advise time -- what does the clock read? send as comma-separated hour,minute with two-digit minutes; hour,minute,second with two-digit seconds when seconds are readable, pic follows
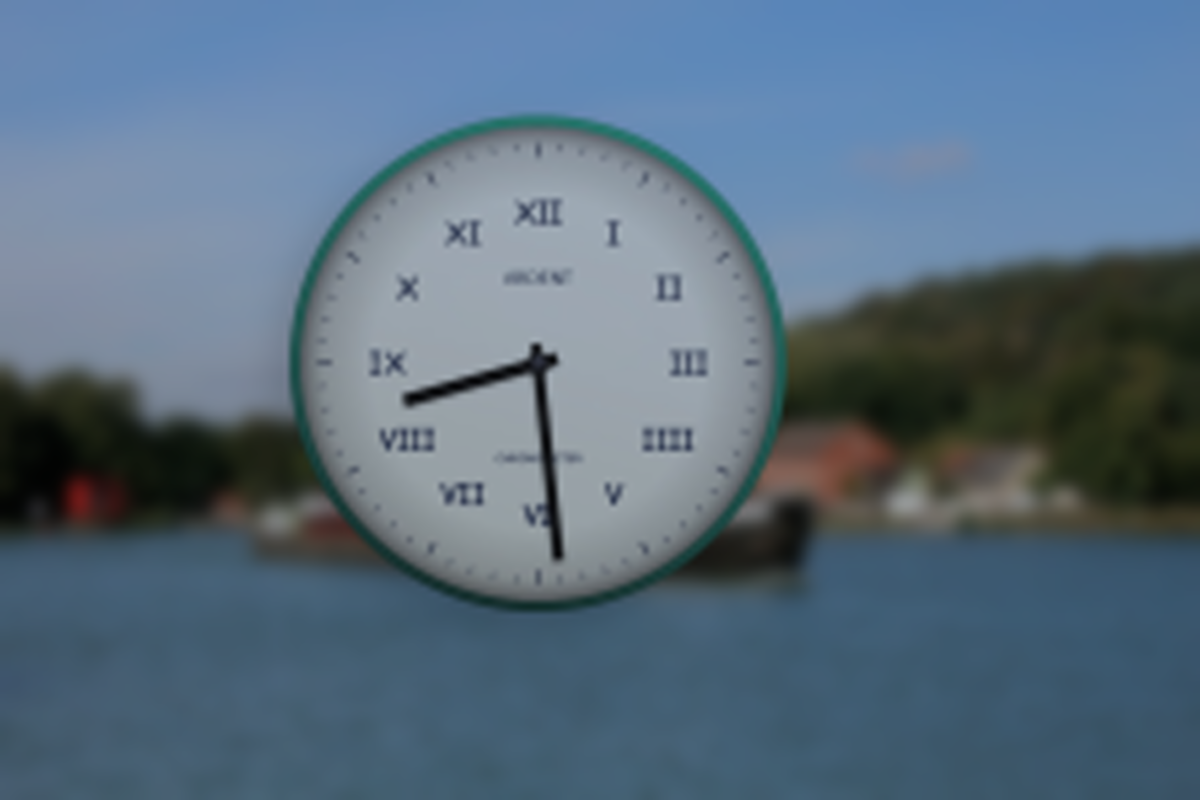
8,29
